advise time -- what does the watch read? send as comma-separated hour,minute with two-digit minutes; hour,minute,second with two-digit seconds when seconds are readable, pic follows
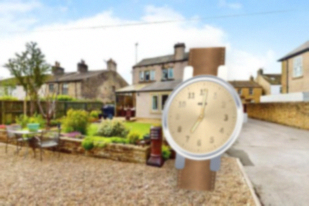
7,01
